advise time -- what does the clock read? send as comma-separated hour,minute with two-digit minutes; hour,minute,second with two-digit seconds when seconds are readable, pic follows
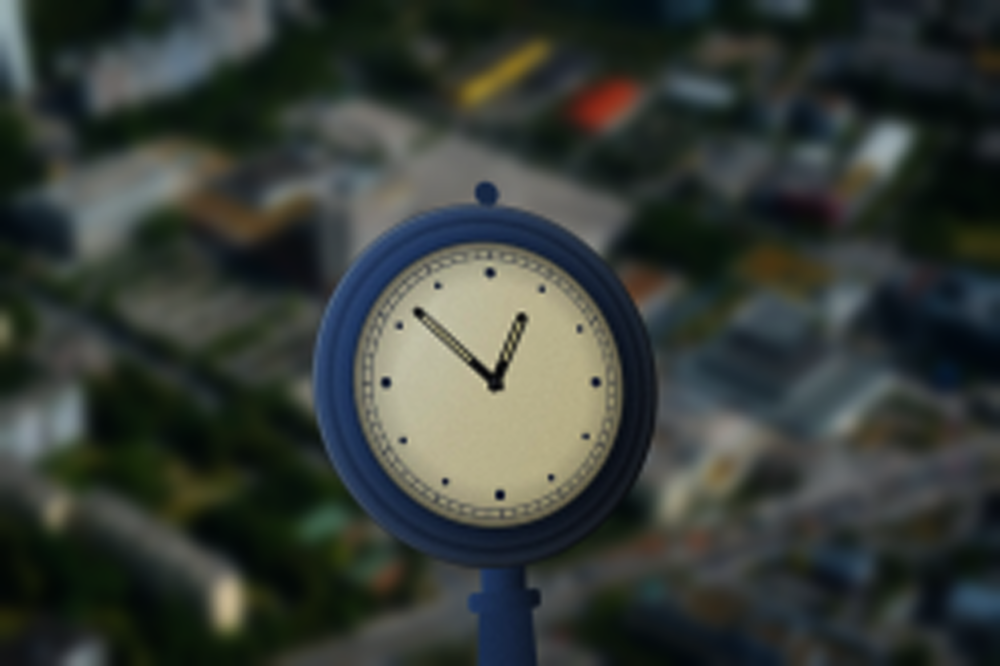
12,52
